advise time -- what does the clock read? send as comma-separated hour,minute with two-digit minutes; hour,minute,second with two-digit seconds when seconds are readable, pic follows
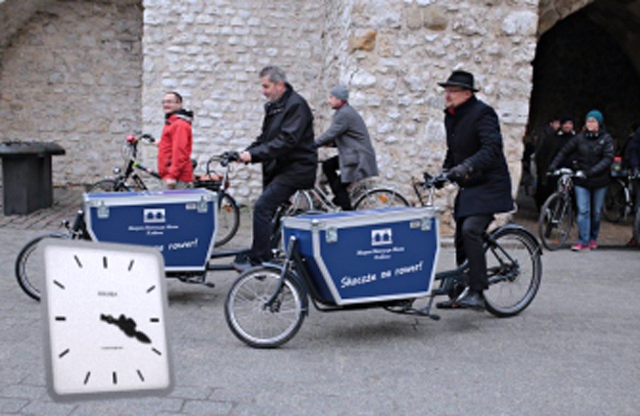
3,19
